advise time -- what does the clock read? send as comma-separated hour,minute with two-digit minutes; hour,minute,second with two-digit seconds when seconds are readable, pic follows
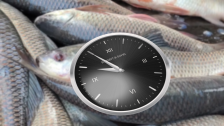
9,55
